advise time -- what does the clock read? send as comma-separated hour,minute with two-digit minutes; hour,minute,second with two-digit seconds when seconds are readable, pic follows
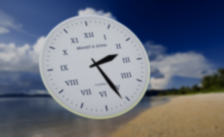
2,26
